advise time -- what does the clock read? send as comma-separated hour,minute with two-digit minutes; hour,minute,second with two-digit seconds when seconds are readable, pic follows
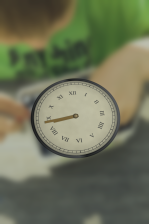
8,44
